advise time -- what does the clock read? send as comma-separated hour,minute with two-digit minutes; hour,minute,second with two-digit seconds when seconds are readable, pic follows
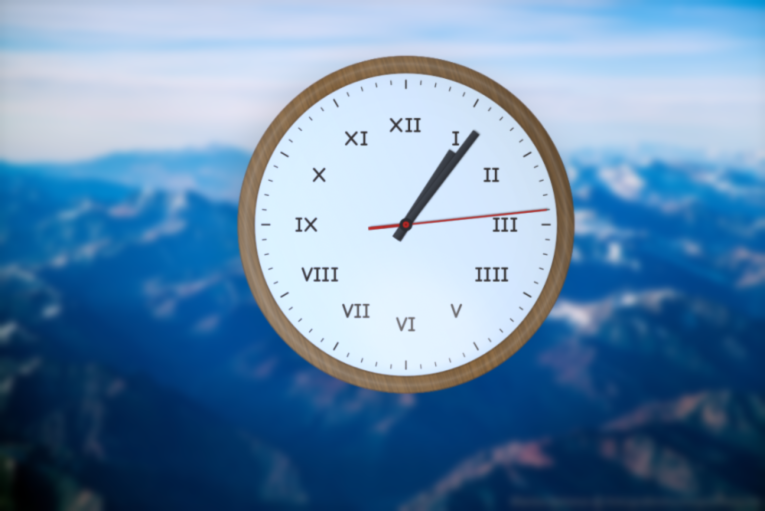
1,06,14
